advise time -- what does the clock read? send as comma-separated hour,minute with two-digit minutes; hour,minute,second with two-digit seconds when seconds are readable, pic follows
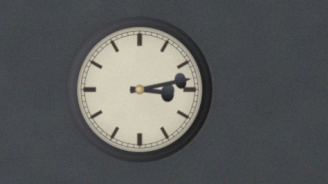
3,13
